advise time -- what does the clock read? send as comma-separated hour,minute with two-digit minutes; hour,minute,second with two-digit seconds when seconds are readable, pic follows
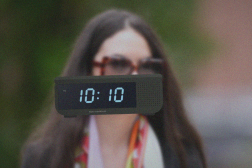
10,10
